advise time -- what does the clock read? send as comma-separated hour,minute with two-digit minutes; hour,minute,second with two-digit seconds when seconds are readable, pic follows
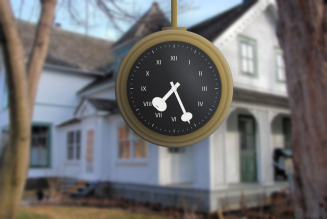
7,26
